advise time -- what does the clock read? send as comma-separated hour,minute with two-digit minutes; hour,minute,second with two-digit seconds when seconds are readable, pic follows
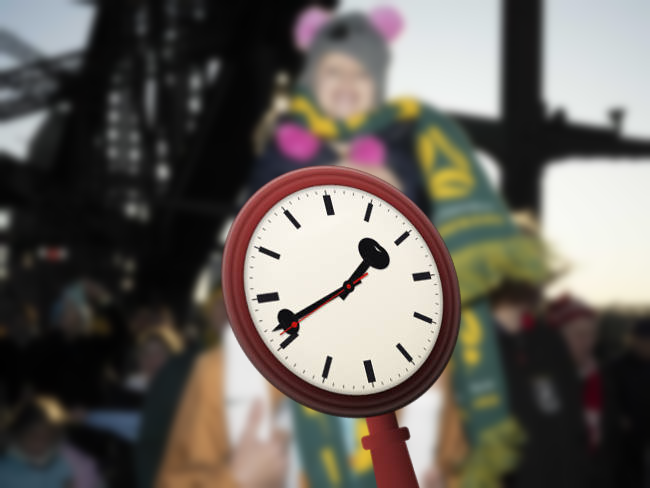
1,41,41
